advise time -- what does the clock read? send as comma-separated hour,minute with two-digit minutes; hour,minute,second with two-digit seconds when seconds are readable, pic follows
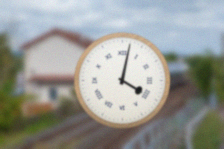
4,02
